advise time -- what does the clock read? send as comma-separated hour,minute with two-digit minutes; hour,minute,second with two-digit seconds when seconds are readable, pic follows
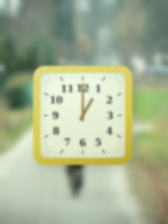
1,00
